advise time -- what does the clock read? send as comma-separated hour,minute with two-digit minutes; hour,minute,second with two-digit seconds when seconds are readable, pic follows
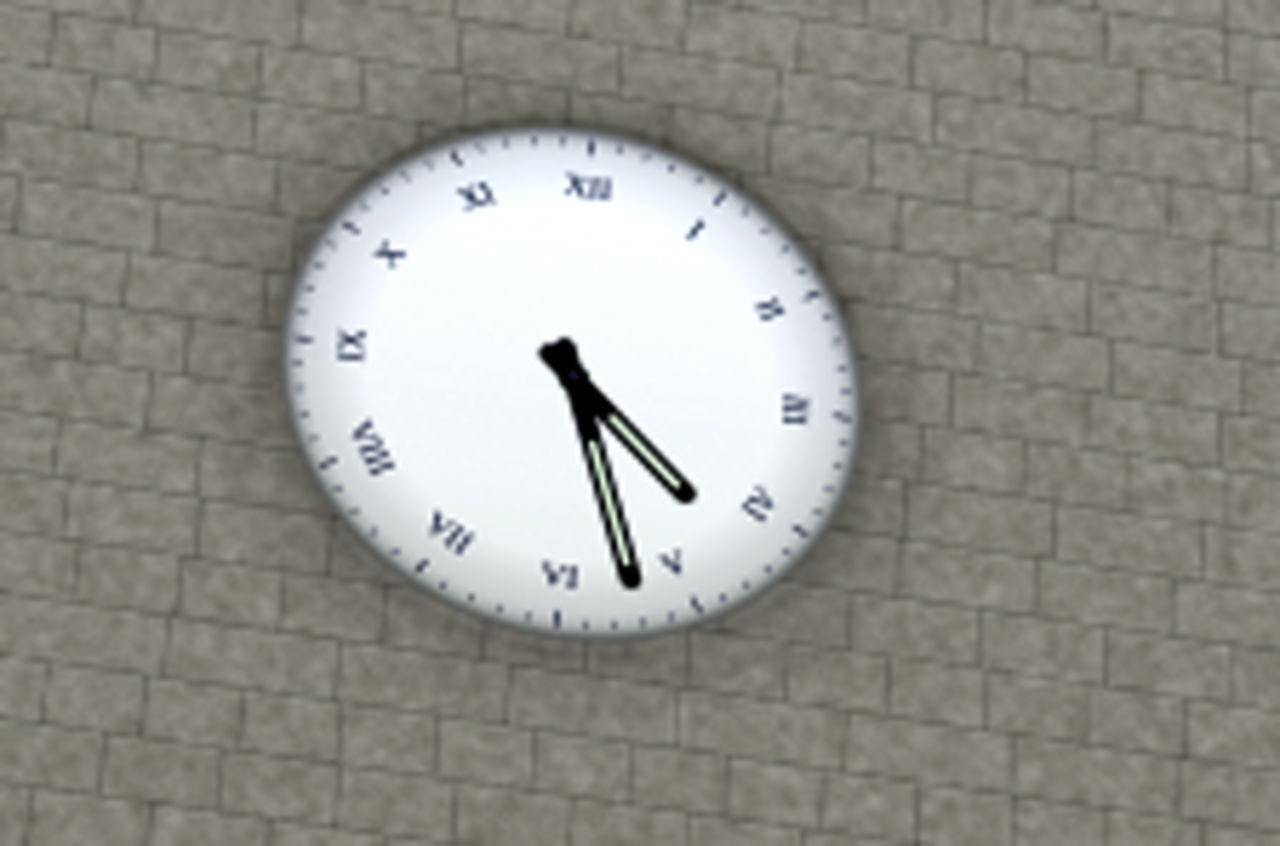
4,27
